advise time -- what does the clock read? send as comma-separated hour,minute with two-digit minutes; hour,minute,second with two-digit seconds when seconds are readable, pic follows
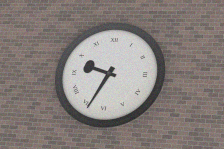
9,34
